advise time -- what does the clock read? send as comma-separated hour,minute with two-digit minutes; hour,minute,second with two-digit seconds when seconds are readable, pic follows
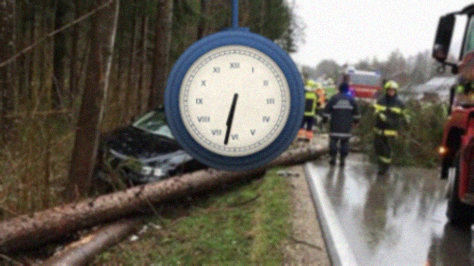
6,32
